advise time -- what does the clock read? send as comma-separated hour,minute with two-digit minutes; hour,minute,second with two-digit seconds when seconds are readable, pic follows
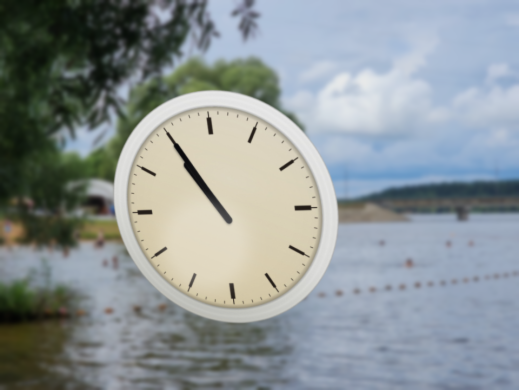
10,55
